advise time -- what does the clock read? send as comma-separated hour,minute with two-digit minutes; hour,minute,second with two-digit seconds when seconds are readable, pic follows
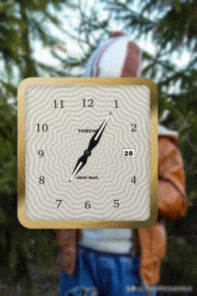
7,05
